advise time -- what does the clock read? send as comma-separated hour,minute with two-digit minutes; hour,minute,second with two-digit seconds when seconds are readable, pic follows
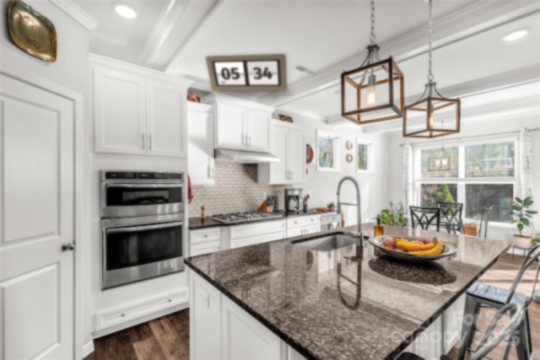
5,34
